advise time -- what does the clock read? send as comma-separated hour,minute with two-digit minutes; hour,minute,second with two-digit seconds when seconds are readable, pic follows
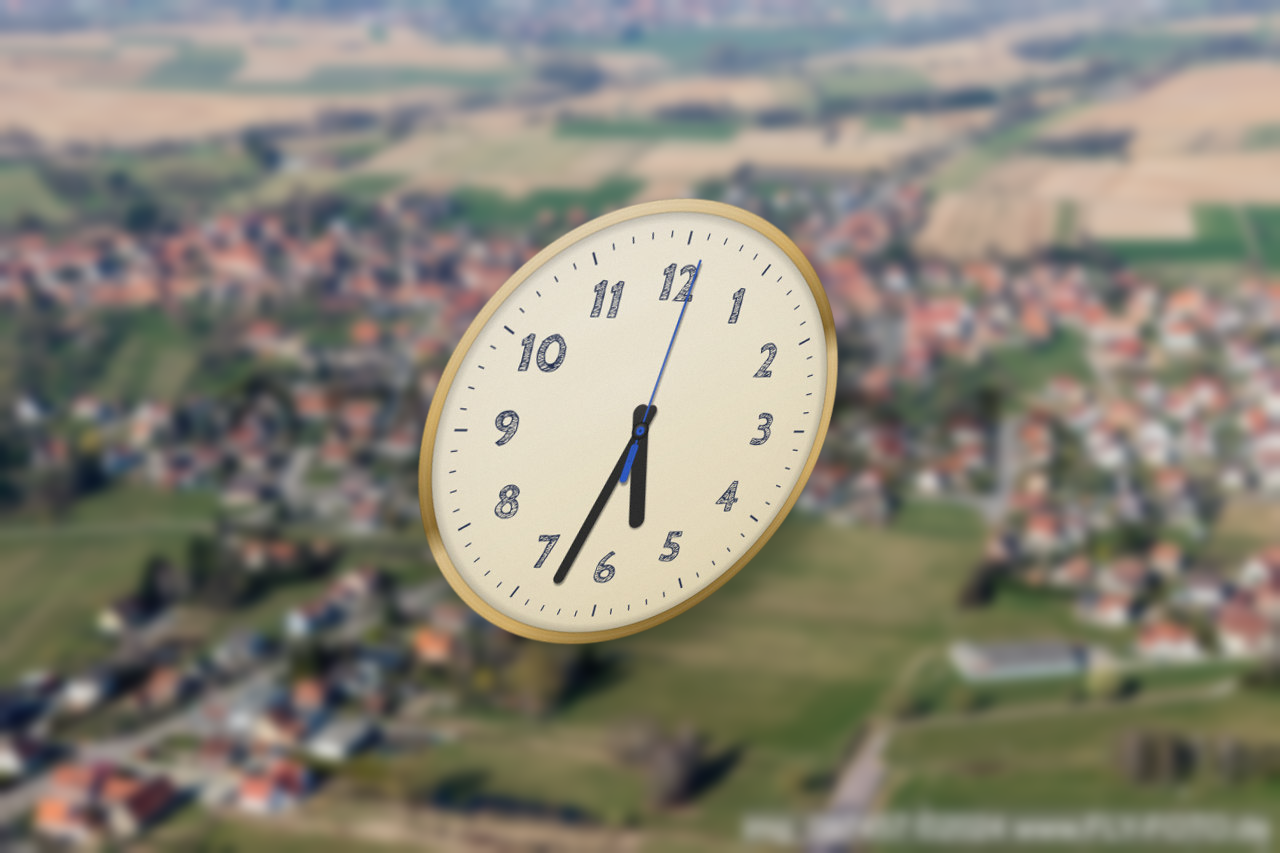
5,33,01
